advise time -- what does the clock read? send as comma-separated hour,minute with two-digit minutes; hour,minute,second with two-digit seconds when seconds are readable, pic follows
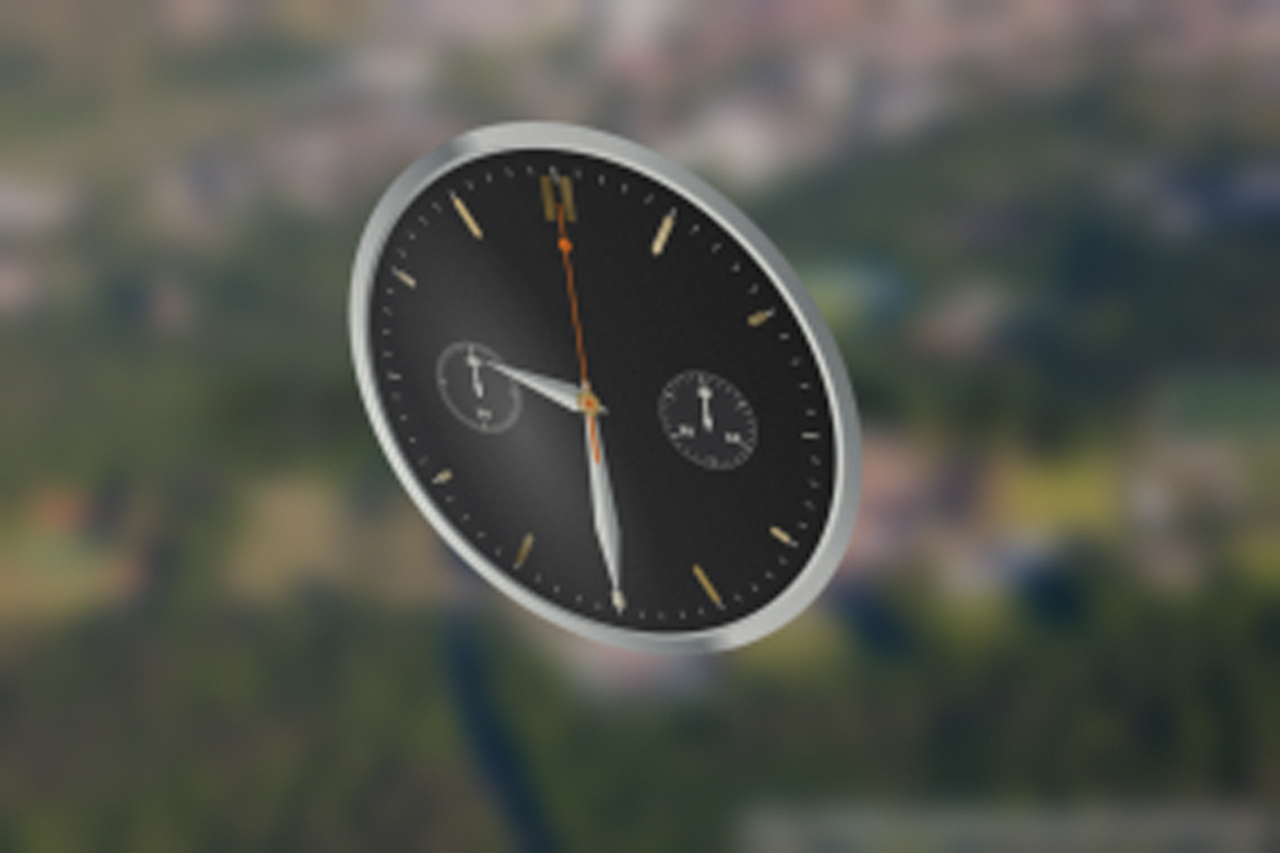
9,30
